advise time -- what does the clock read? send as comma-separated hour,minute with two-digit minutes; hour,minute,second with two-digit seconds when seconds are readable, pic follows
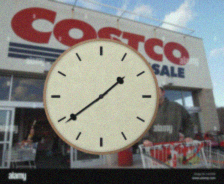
1,39
